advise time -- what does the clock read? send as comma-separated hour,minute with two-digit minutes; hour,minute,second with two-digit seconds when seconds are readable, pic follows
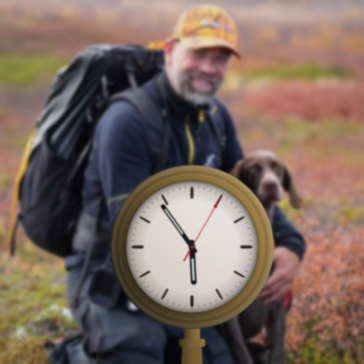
5,54,05
